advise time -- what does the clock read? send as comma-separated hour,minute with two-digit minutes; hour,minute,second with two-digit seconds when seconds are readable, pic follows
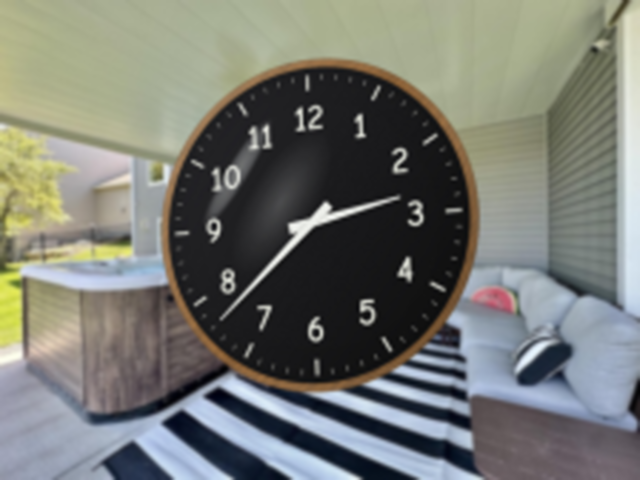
2,38
